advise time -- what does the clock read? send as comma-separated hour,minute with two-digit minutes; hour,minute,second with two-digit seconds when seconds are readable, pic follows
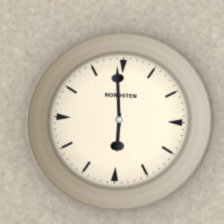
5,59
